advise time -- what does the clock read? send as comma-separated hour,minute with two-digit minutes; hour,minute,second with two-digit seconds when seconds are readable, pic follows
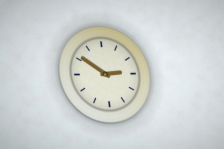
2,51
